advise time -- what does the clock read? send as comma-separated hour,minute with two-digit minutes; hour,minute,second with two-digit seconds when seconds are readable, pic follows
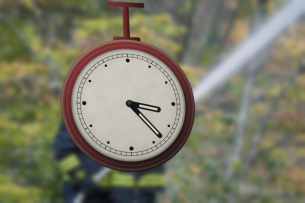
3,23
